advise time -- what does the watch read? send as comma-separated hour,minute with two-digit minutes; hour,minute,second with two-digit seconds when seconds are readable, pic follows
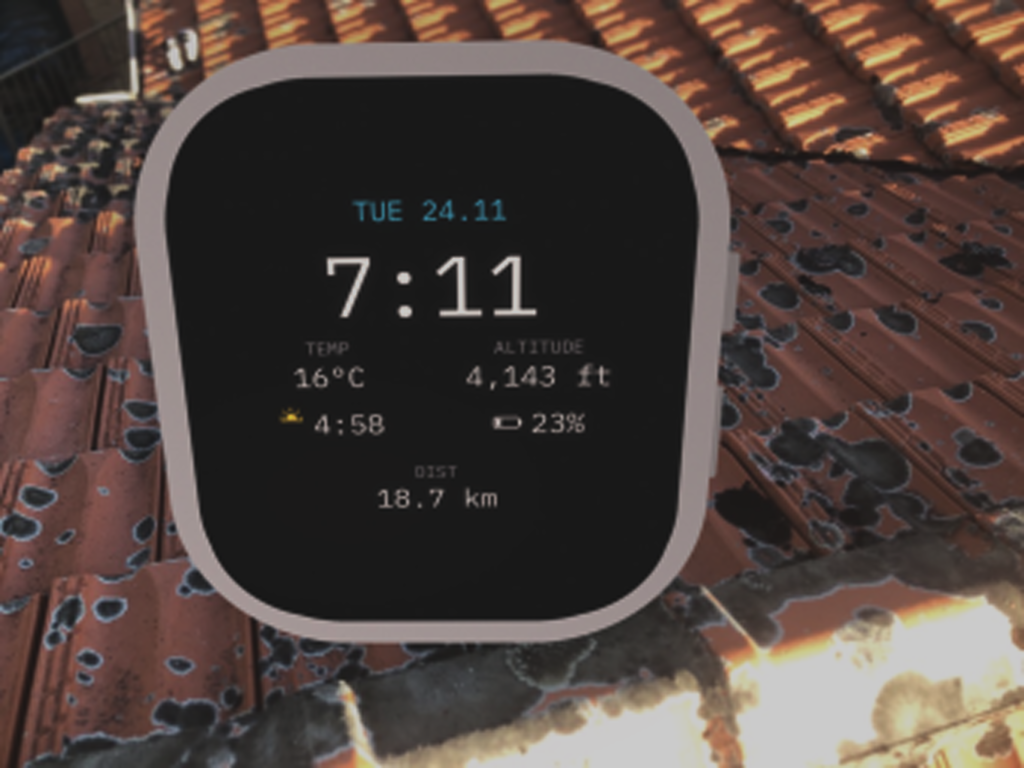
7,11
